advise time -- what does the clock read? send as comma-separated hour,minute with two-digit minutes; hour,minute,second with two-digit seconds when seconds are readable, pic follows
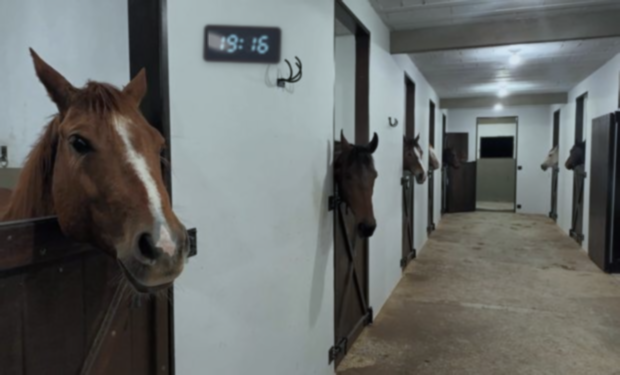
19,16
